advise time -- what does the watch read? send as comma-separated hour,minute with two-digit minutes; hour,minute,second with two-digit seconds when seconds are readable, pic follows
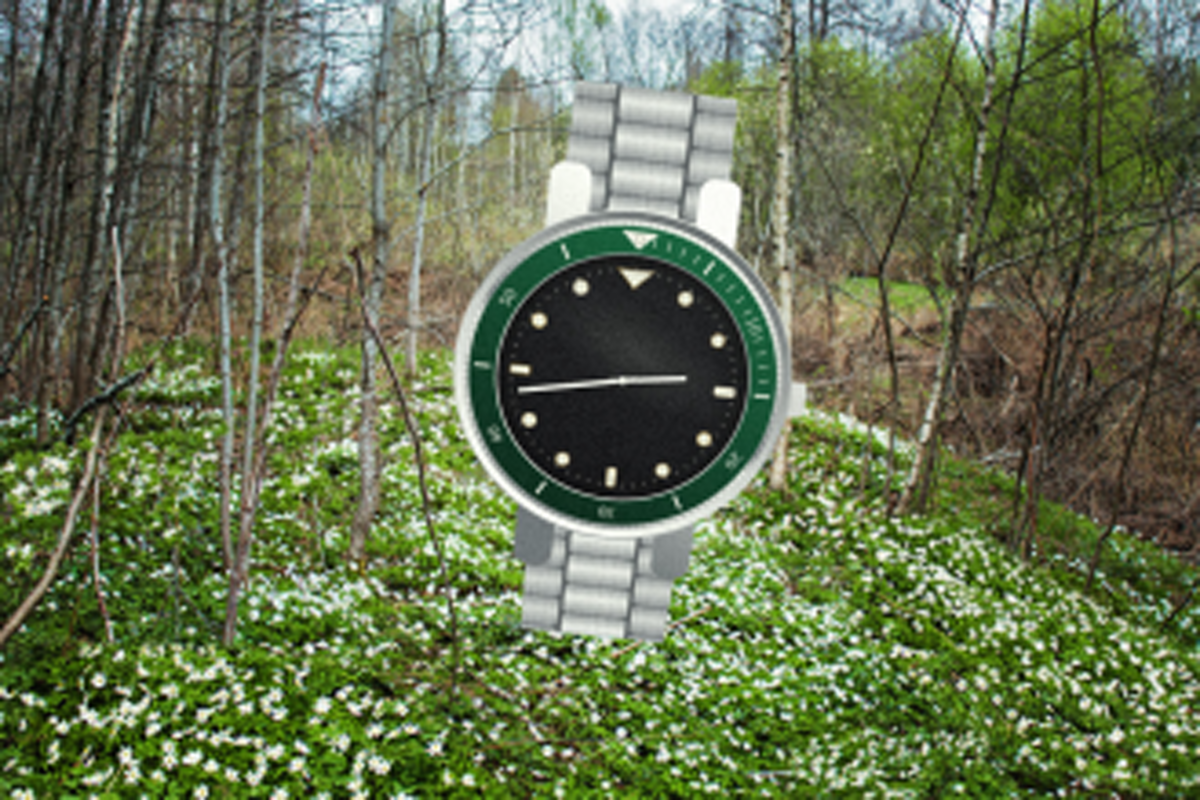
2,43
